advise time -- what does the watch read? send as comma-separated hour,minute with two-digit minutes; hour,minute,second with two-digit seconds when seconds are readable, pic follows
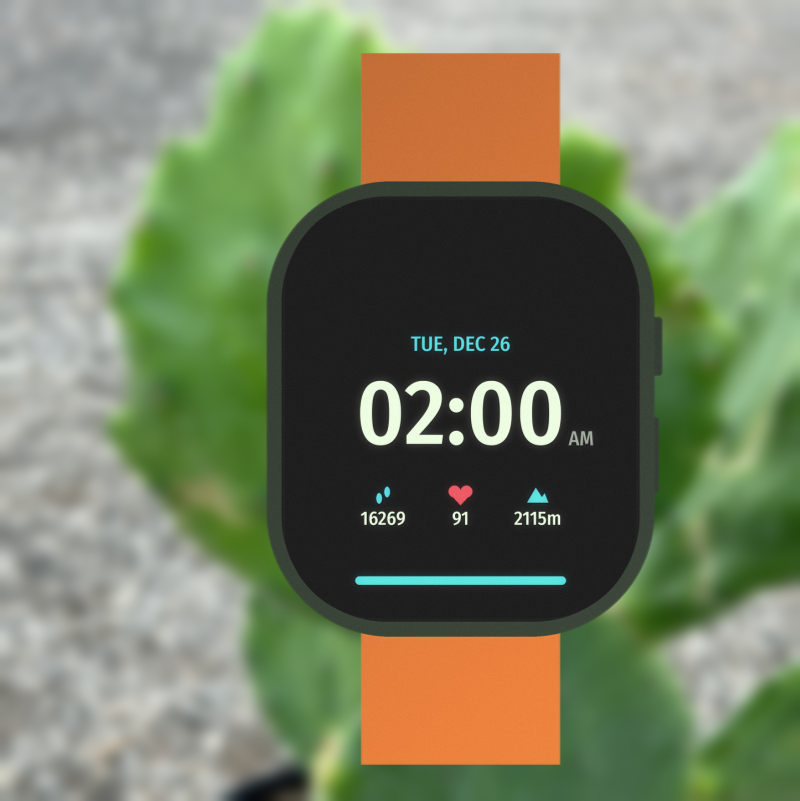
2,00
